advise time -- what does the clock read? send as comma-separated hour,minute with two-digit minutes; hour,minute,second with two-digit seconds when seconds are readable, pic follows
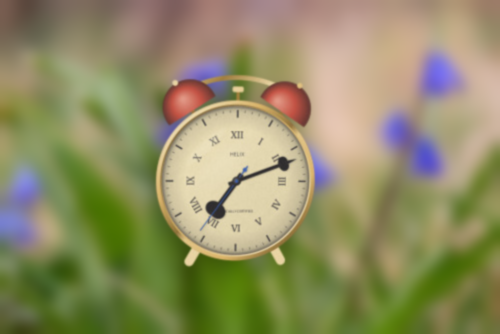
7,11,36
